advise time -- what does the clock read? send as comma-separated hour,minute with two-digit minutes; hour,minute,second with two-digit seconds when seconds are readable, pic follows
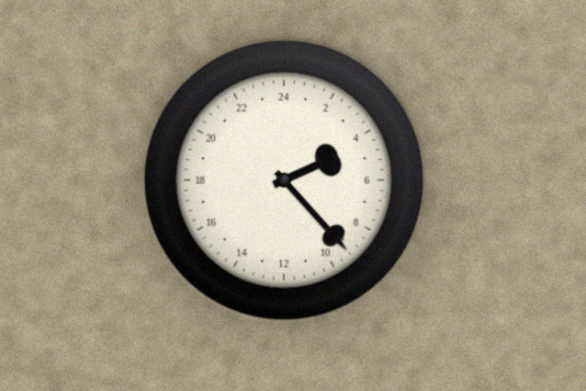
4,23
